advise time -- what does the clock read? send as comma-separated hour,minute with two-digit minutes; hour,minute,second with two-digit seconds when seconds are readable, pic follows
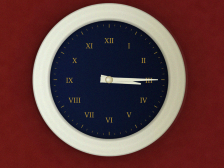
3,15
